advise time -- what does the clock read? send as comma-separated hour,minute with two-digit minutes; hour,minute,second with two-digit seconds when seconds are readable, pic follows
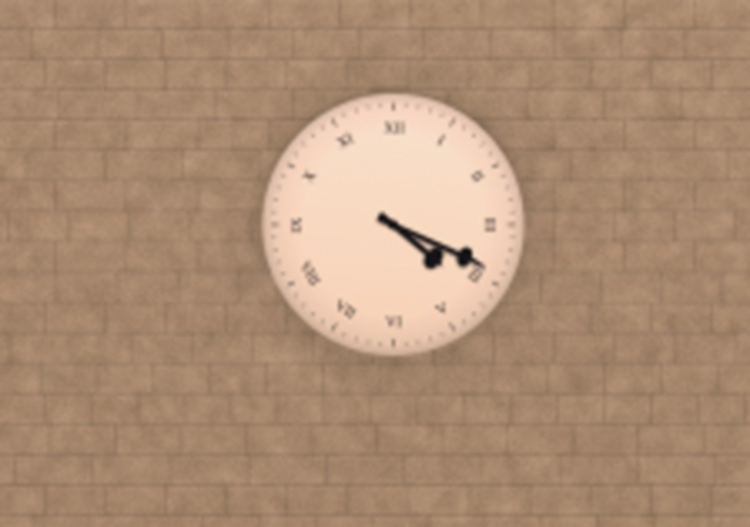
4,19
